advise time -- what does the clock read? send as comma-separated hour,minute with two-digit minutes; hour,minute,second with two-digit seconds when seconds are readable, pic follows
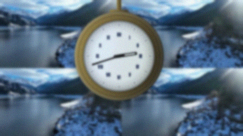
2,42
